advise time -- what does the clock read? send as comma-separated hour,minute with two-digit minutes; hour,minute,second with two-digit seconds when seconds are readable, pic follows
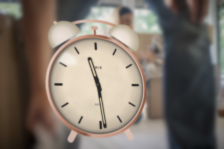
11,29
